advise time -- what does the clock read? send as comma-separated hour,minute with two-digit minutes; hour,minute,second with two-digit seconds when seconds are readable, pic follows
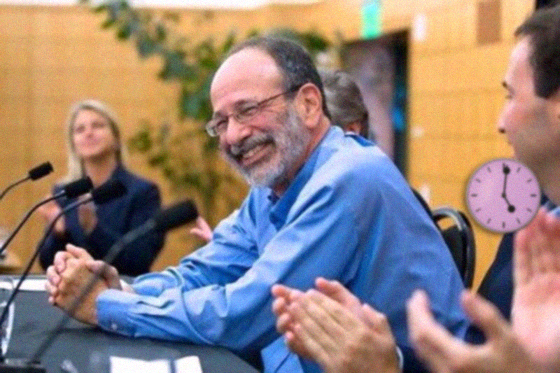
5,01
